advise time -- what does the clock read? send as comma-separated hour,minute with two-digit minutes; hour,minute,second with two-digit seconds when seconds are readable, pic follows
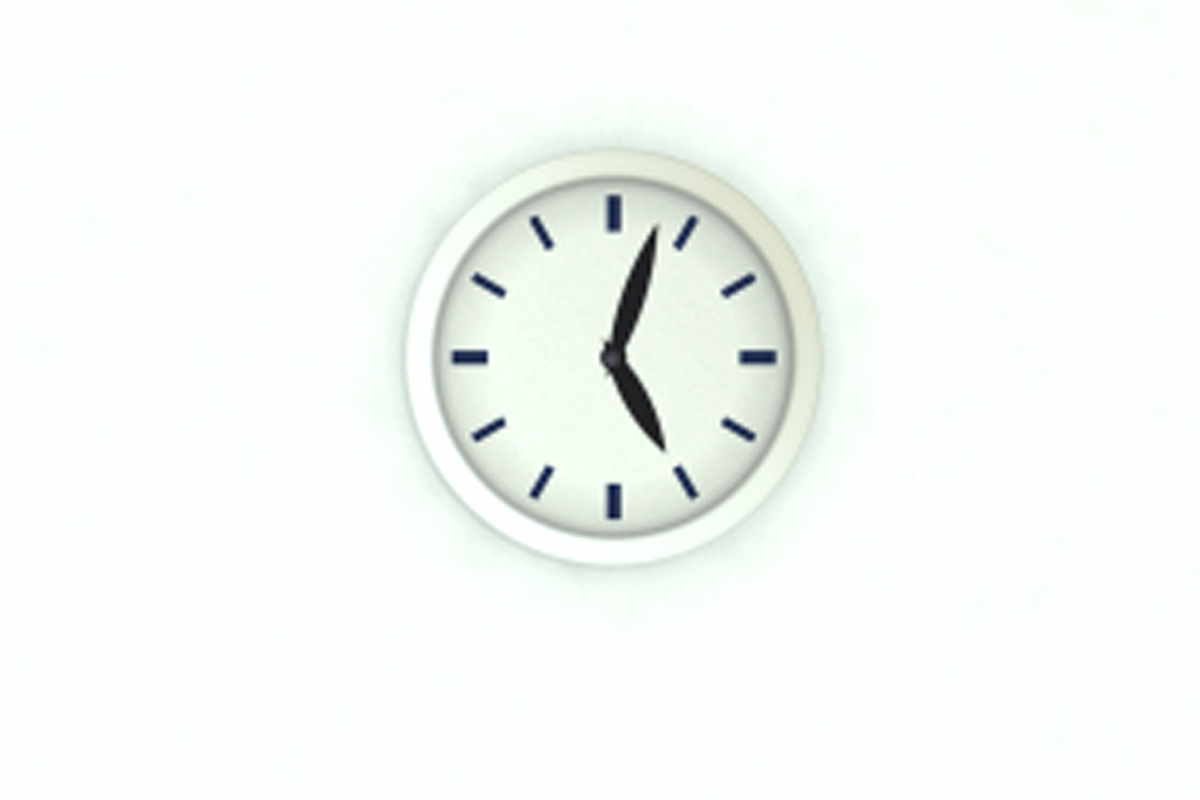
5,03
